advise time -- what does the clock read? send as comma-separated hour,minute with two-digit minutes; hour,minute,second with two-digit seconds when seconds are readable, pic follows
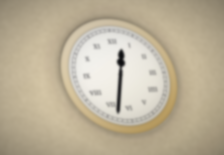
12,33
